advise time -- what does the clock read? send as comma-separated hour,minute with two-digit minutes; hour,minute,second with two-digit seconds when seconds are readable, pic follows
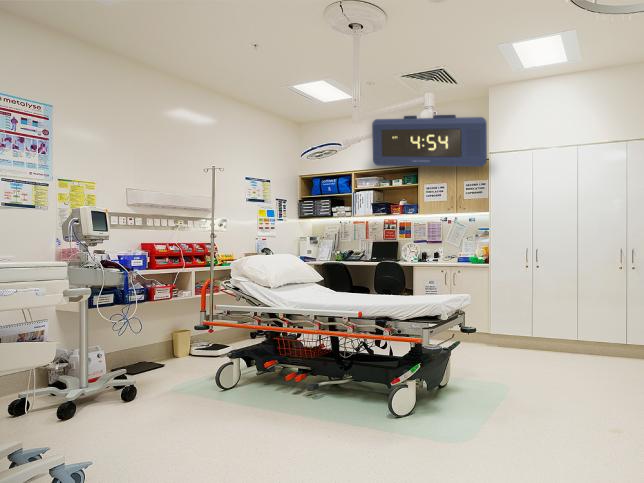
4,54
